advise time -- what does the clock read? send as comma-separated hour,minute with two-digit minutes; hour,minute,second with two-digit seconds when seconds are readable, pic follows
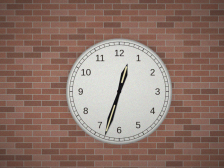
12,33
